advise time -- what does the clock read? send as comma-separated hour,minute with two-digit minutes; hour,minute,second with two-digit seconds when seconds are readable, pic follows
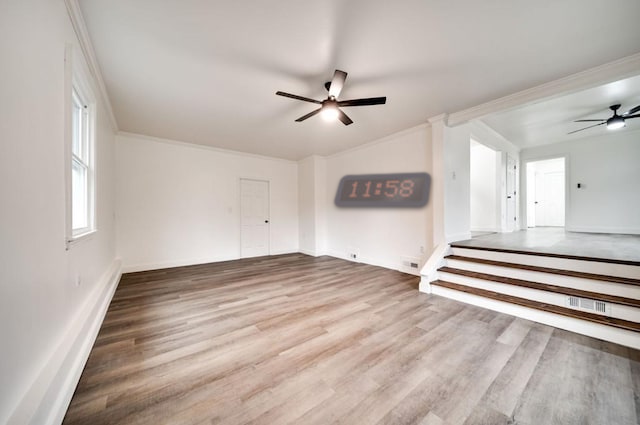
11,58
